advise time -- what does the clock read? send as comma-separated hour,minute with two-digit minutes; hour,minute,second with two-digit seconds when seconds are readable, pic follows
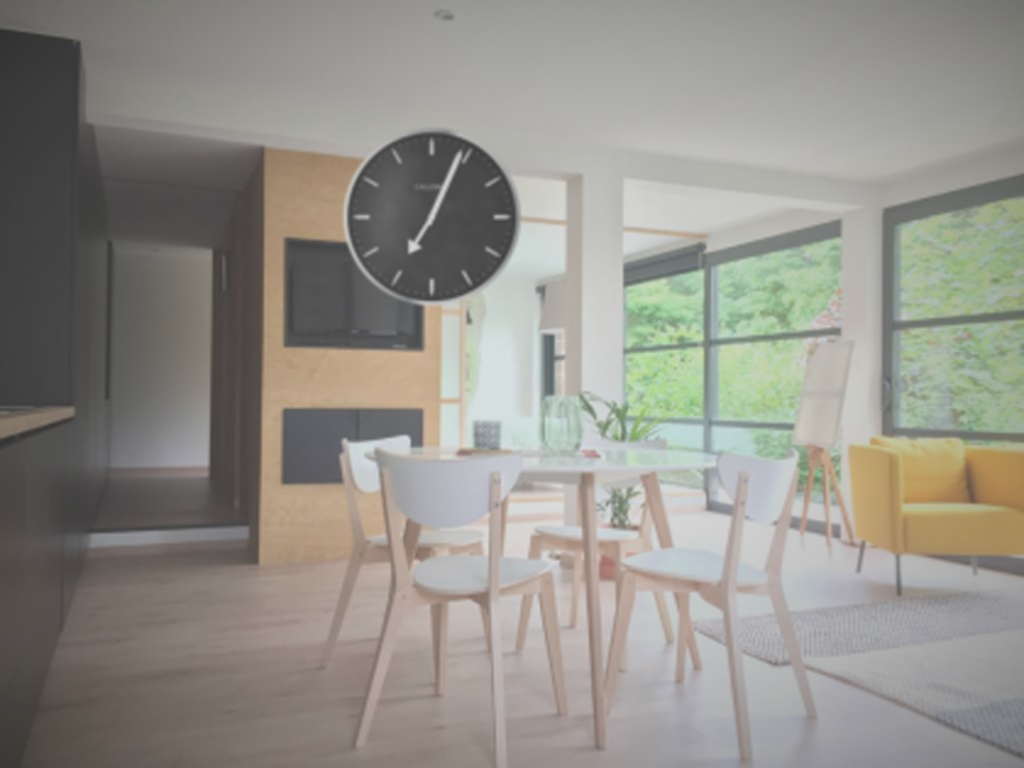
7,04
